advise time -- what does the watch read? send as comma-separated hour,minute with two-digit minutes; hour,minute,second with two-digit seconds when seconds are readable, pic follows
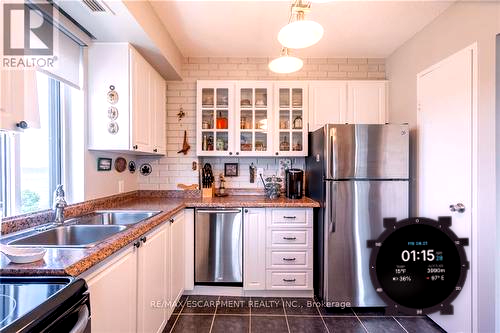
1,15
